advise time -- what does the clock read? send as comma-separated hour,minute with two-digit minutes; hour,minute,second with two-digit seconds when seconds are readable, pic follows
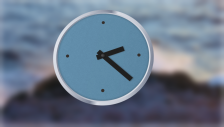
2,22
